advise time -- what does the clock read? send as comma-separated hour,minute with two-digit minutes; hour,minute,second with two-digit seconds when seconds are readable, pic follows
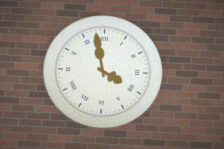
3,58
